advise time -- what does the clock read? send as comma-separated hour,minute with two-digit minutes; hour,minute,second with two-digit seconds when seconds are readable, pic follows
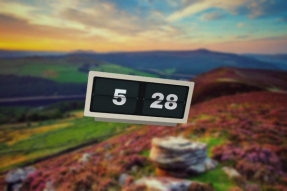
5,28
